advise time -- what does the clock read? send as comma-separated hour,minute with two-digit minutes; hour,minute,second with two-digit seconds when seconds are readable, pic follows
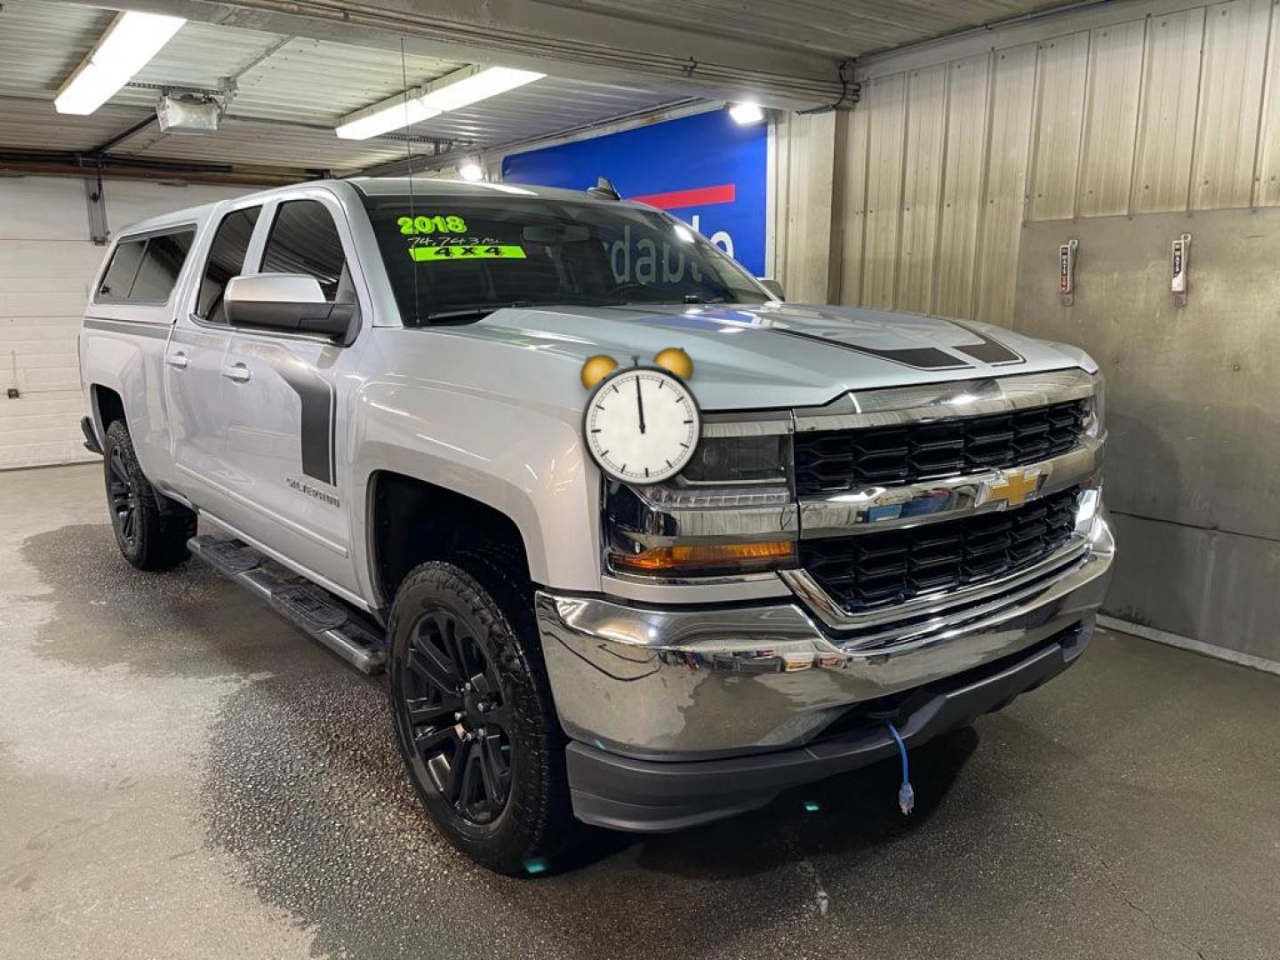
12,00
